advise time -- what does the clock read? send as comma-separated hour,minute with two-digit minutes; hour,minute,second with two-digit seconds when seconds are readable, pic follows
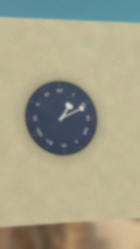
1,11
